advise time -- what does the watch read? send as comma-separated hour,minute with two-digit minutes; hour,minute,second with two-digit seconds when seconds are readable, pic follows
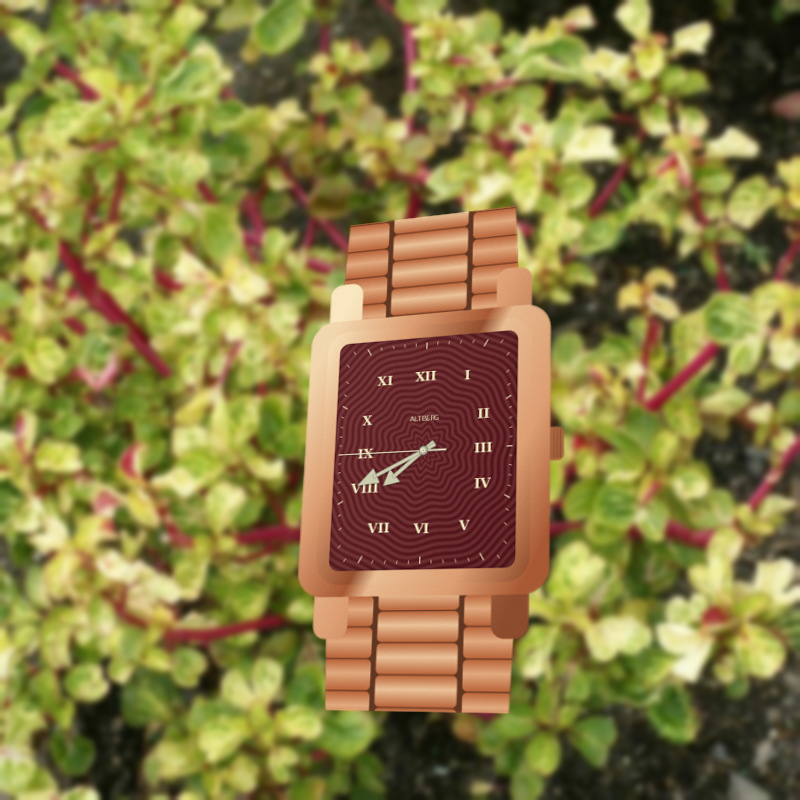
7,40,45
